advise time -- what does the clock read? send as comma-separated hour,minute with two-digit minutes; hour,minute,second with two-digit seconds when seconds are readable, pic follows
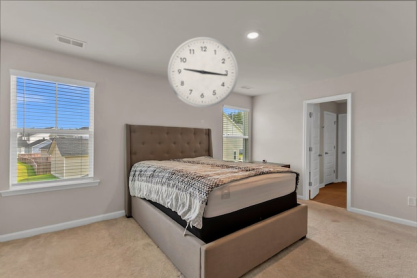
9,16
